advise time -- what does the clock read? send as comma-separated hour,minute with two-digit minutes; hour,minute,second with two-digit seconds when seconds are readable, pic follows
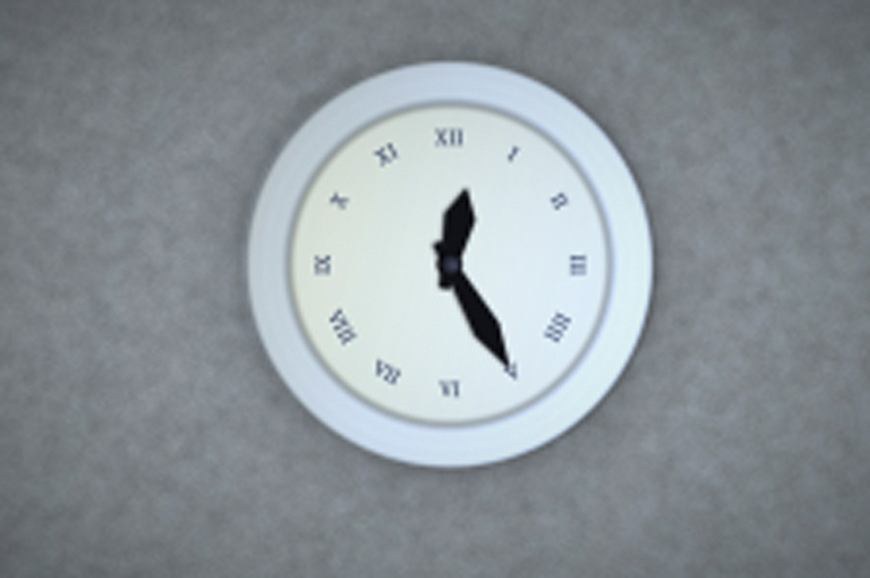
12,25
